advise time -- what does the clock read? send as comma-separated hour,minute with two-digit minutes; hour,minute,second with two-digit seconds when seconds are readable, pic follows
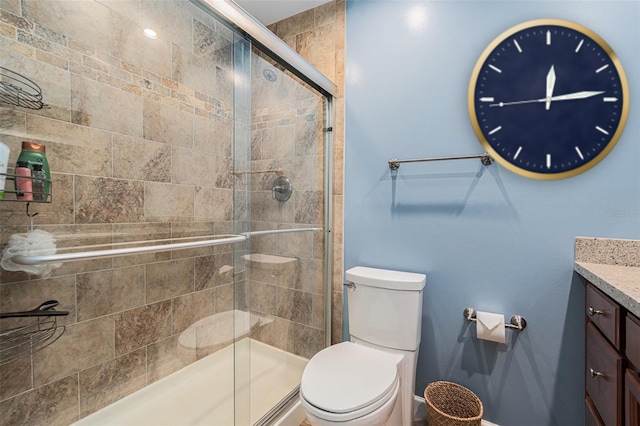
12,13,44
